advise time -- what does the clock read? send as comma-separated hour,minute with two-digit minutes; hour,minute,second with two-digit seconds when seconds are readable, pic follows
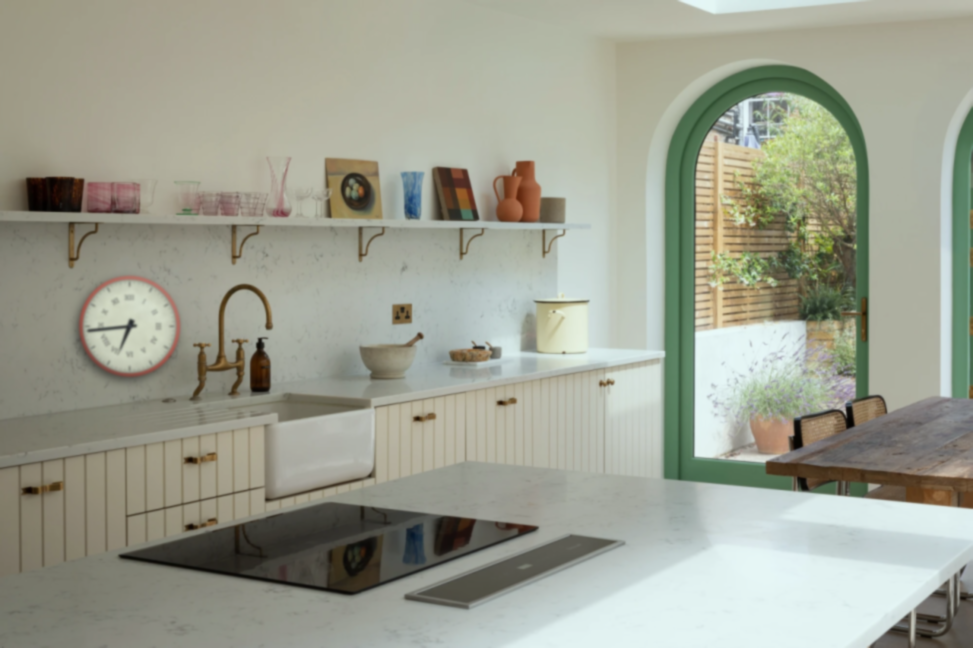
6,44
